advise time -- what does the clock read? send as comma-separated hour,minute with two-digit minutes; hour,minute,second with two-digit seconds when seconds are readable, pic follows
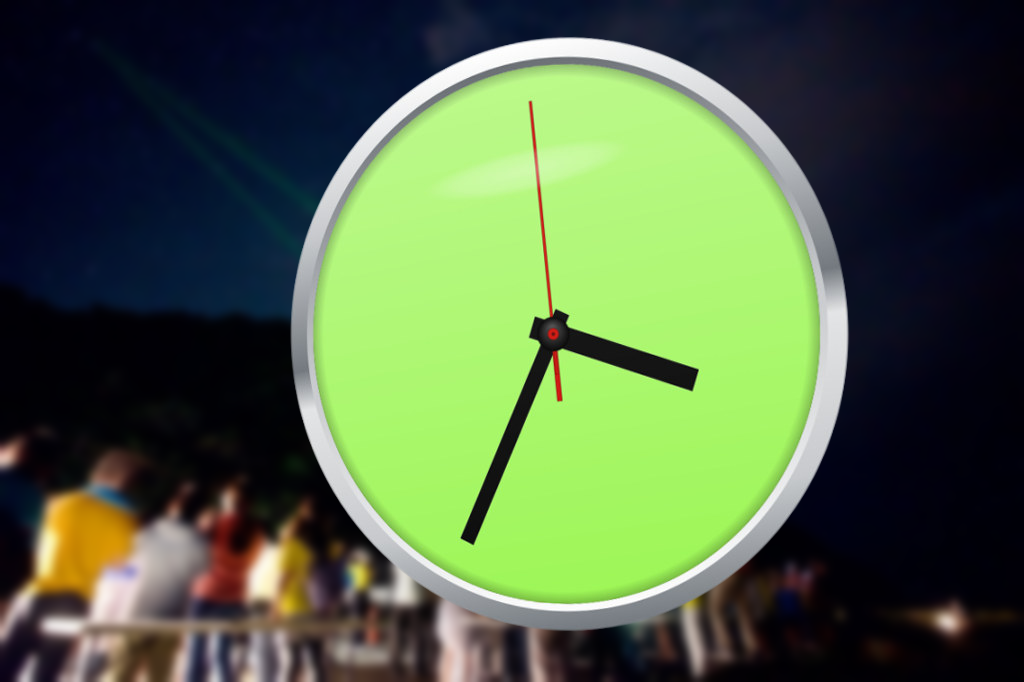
3,33,59
